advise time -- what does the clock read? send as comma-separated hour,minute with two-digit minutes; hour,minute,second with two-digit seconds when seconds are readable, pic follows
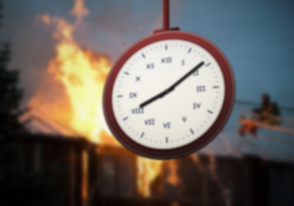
8,09
